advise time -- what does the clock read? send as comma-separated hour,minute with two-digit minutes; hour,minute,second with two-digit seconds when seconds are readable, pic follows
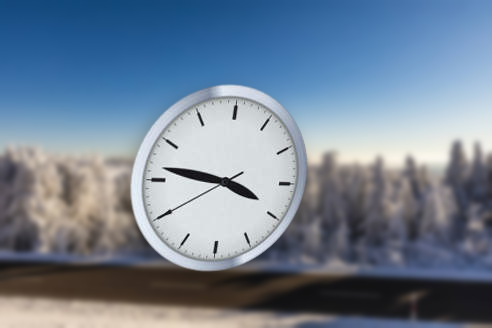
3,46,40
